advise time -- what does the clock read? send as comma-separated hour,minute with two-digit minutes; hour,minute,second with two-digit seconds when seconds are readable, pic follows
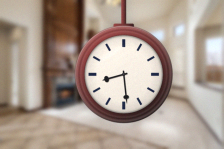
8,29
